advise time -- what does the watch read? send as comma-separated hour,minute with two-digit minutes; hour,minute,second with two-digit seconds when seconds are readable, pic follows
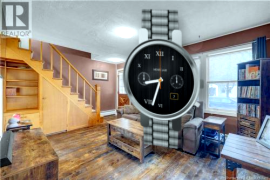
8,33
